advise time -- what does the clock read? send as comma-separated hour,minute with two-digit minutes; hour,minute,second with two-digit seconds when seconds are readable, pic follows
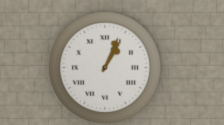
1,04
